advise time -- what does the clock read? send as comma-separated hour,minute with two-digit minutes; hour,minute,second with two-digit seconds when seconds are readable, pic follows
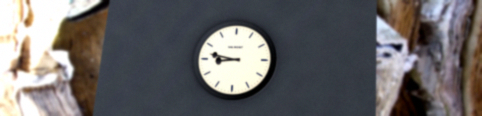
8,47
